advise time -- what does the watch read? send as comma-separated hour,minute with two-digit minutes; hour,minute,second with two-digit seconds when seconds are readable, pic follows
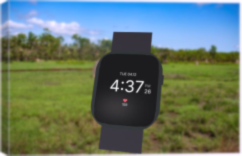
4,37
